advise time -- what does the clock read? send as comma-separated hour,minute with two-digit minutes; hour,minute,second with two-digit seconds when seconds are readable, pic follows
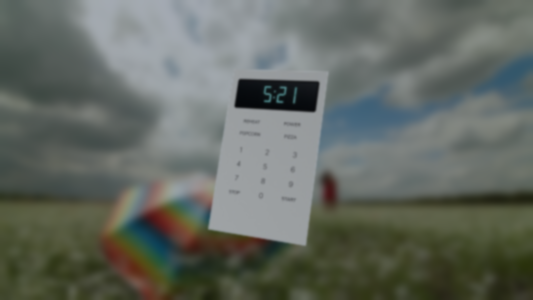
5,21
